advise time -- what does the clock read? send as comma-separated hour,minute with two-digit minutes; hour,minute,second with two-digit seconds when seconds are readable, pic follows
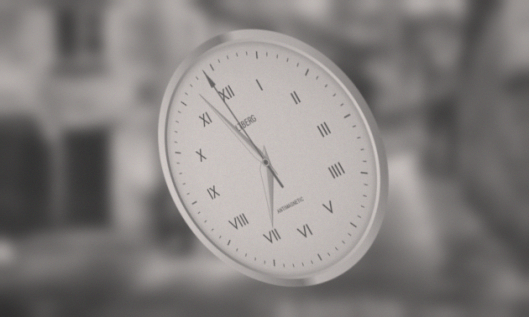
6,56,59
